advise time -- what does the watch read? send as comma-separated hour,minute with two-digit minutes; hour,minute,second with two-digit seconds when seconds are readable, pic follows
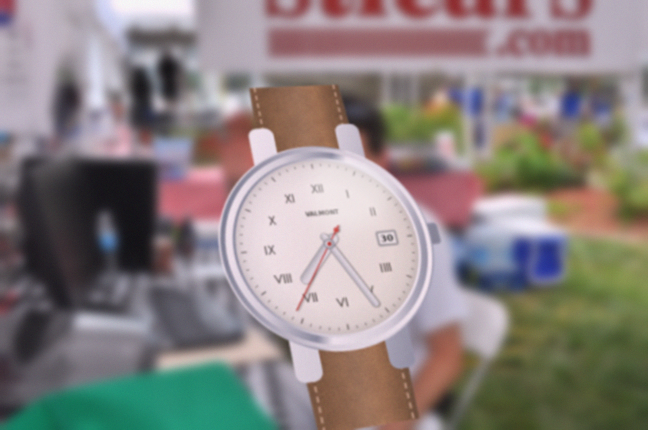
7,25,36
